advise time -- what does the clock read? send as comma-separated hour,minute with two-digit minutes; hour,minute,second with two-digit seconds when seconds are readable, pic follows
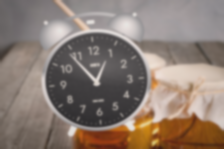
12,54
